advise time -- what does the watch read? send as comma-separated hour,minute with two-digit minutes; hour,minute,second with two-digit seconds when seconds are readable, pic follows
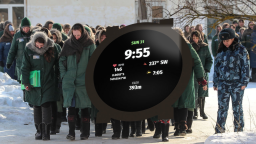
9,55
